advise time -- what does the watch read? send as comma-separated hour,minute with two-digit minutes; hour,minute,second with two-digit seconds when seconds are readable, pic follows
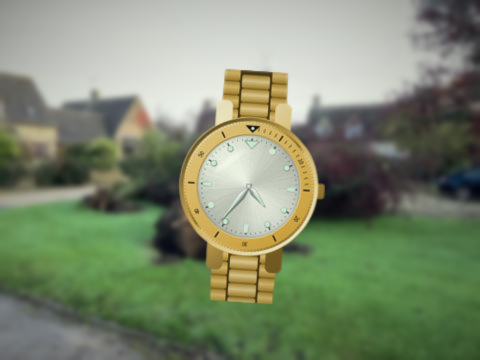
4,36
